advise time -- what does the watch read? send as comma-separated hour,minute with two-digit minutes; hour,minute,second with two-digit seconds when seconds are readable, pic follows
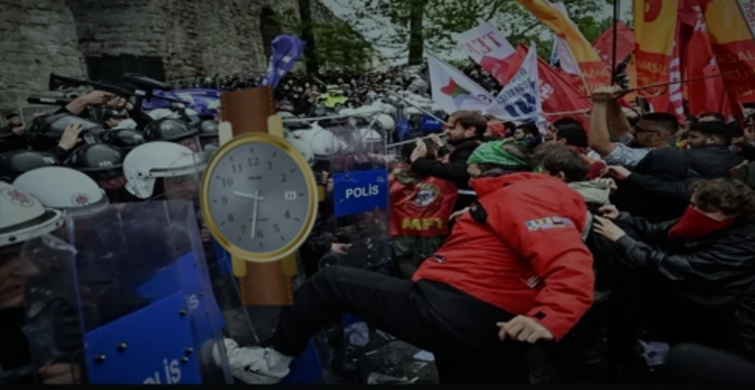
9,32
